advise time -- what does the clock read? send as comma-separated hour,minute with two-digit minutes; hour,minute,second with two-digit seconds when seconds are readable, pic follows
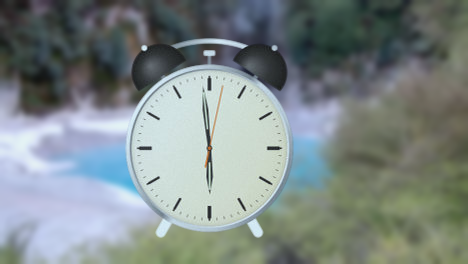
5,59,02
